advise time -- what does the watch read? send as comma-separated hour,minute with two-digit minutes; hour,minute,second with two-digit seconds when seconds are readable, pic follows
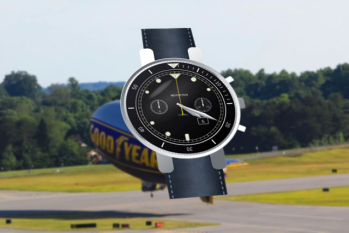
4,20
